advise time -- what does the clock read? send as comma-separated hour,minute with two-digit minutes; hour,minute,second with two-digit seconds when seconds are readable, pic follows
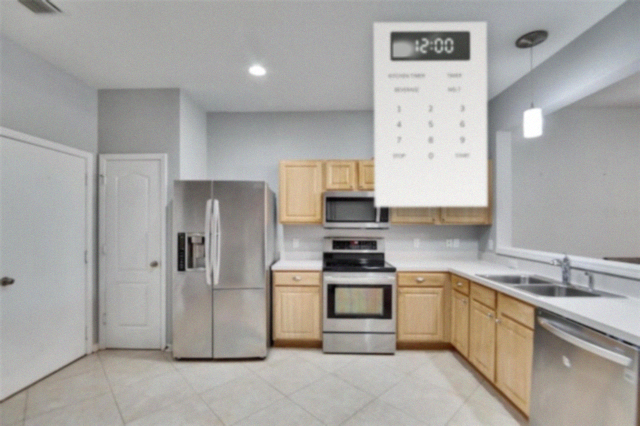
12,00
